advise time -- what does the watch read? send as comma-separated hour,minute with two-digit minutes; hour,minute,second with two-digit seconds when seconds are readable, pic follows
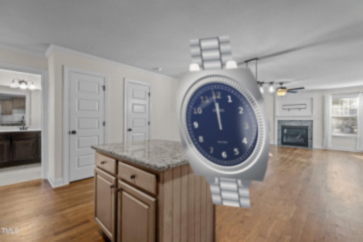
11,59
